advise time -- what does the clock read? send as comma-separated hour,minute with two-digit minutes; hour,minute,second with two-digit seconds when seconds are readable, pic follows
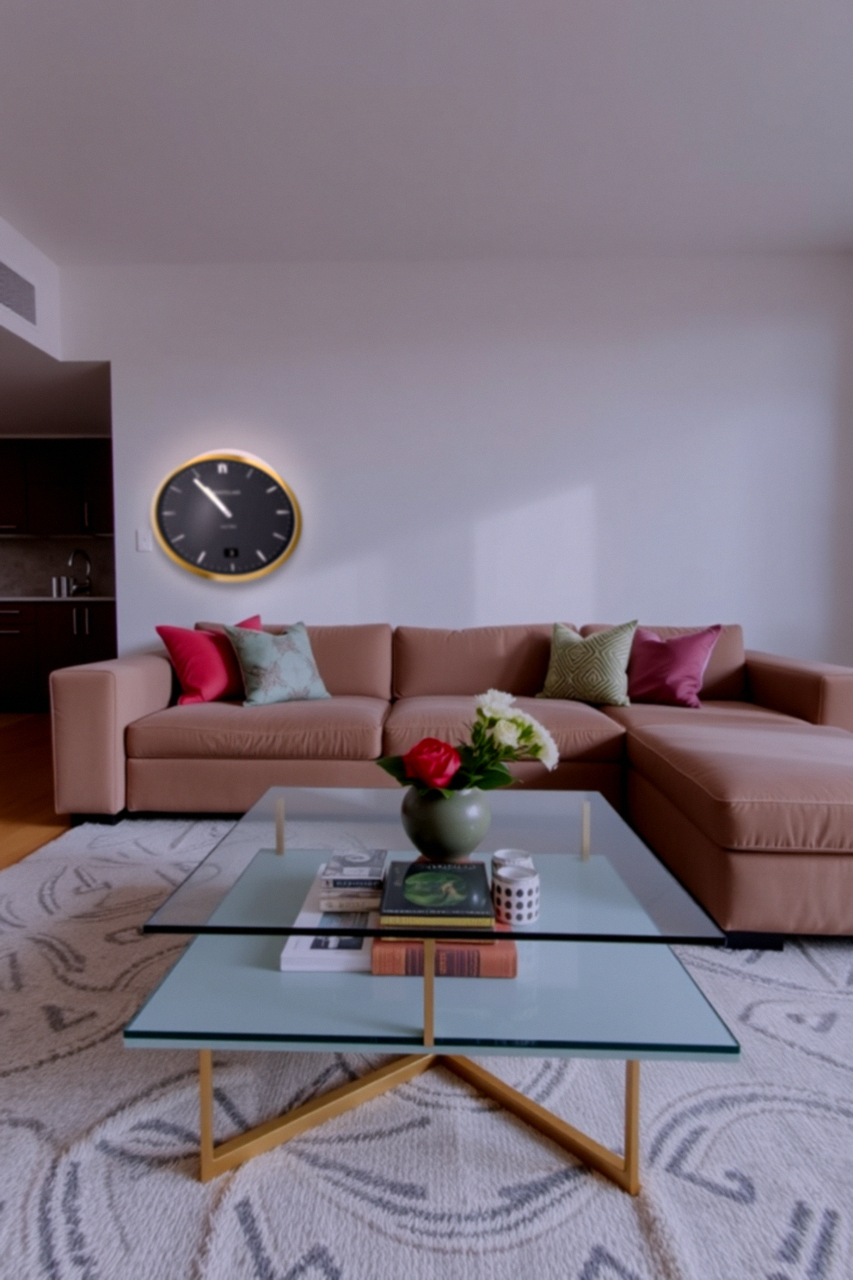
10,54
